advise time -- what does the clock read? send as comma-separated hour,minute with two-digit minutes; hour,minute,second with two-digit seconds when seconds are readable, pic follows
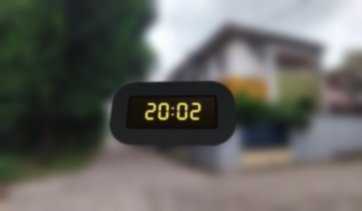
20,02
